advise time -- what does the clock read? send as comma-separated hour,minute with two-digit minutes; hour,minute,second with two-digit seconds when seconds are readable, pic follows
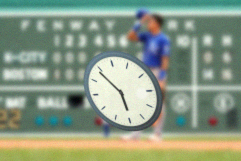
5,54
